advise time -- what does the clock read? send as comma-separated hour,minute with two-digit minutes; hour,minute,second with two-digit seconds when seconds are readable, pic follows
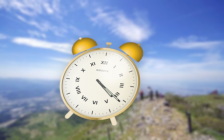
4,21
